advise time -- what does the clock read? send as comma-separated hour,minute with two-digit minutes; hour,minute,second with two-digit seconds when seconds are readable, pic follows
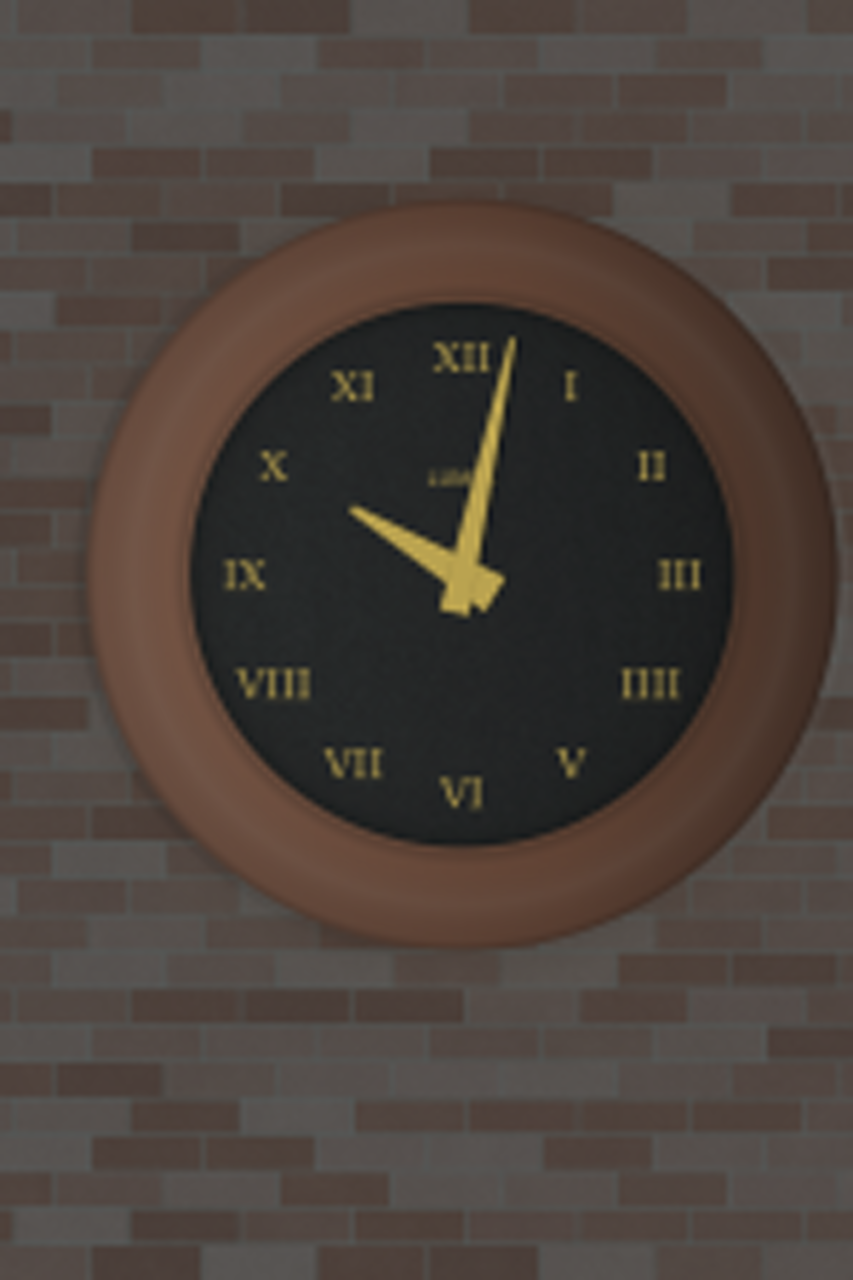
10,02
